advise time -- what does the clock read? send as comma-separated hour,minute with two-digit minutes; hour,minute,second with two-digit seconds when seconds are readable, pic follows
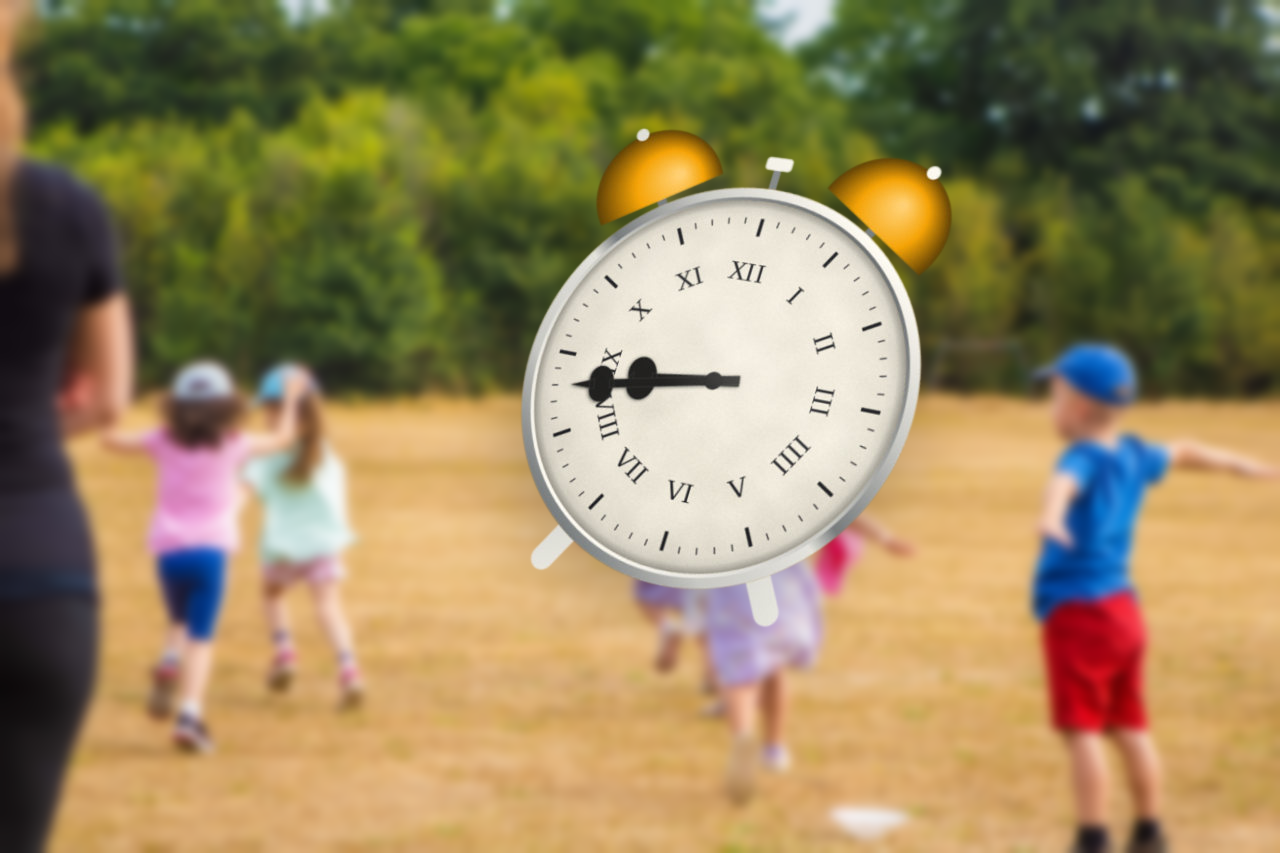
8,43
